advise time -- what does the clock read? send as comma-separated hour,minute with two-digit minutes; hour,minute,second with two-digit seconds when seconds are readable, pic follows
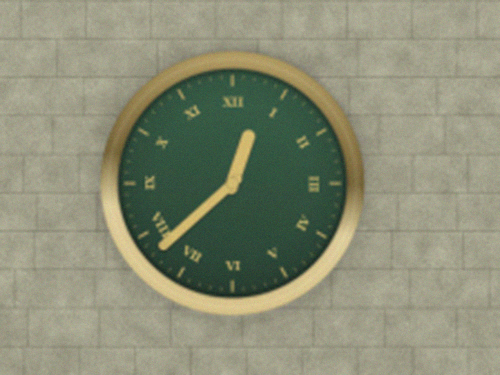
12,38
